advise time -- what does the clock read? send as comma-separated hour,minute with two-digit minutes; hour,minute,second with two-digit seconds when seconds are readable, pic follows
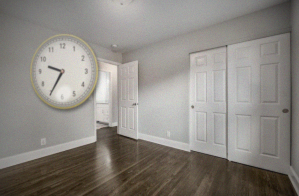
9,35
